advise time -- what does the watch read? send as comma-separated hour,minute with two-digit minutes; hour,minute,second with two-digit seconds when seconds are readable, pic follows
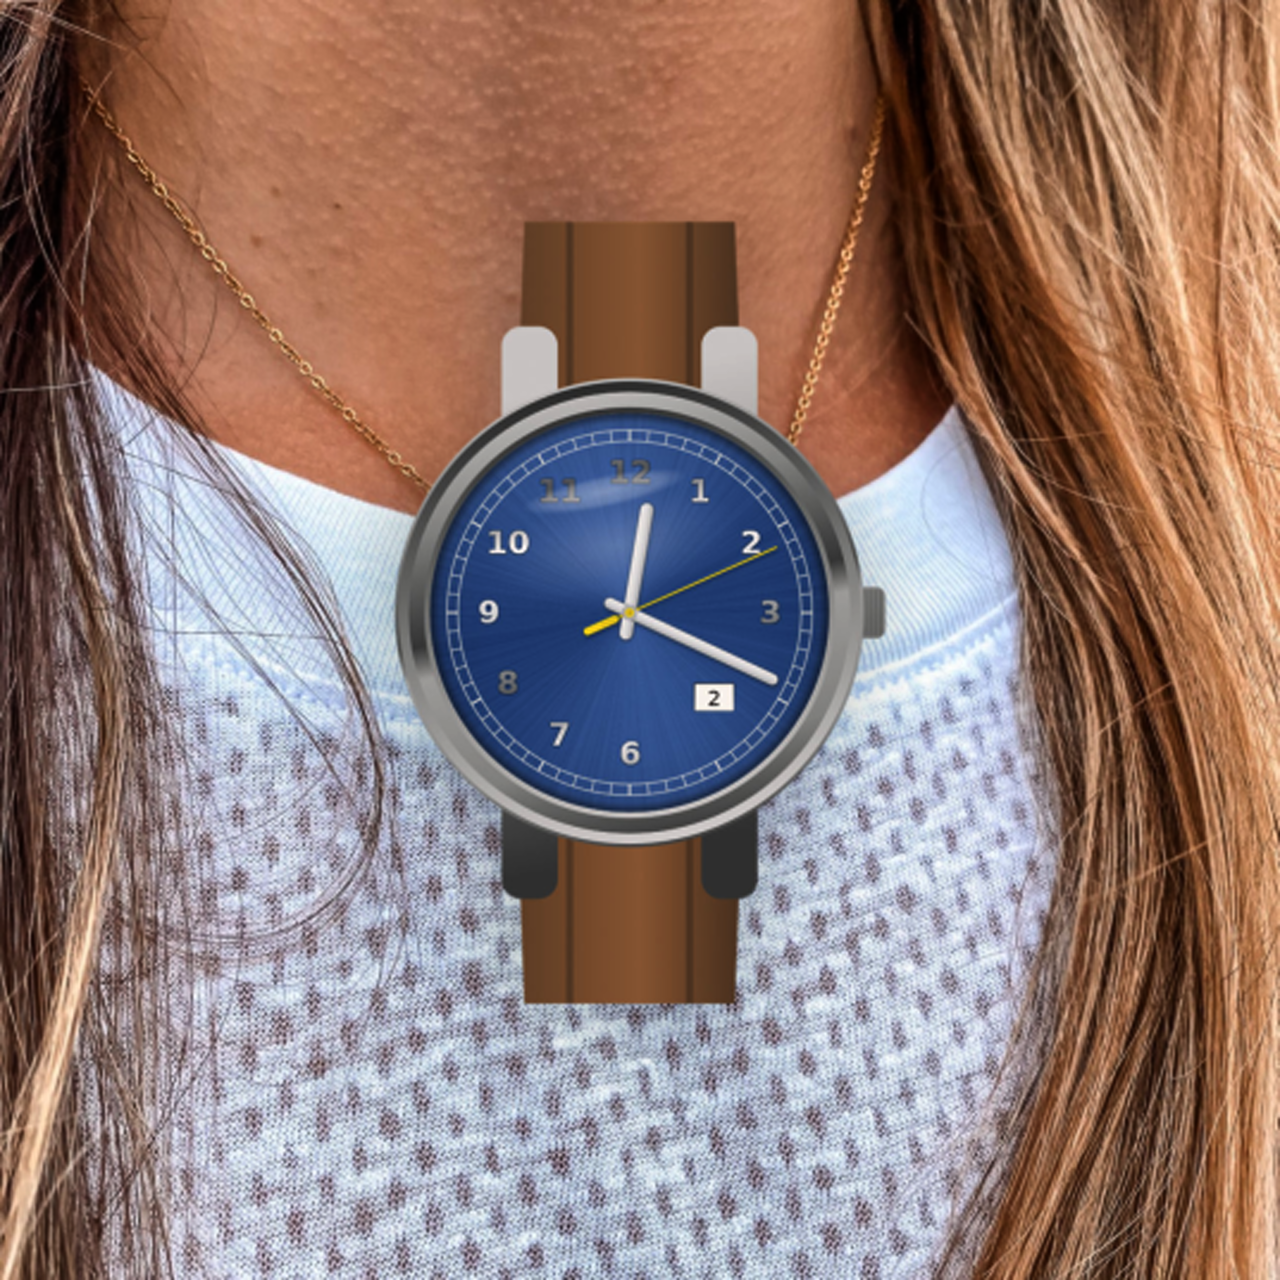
12,19,11
